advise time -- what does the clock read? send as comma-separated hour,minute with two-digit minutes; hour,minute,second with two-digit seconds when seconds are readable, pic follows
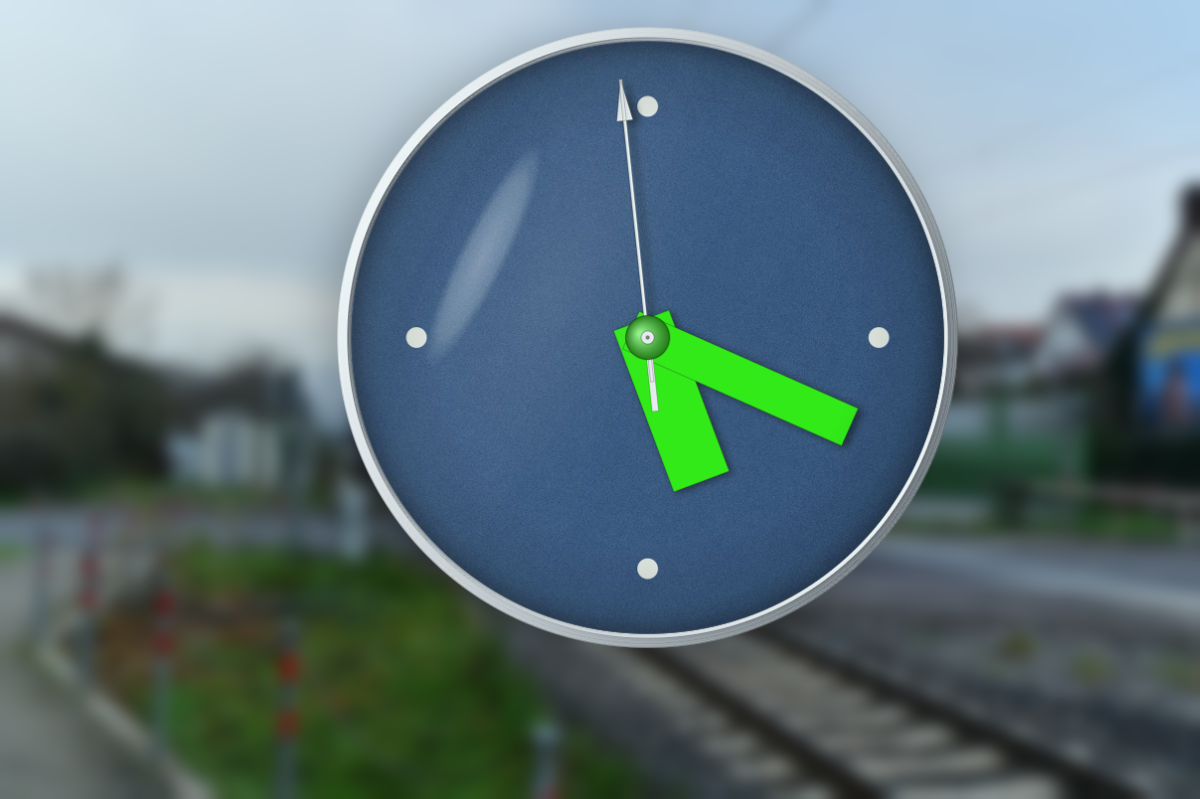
5,18,59
